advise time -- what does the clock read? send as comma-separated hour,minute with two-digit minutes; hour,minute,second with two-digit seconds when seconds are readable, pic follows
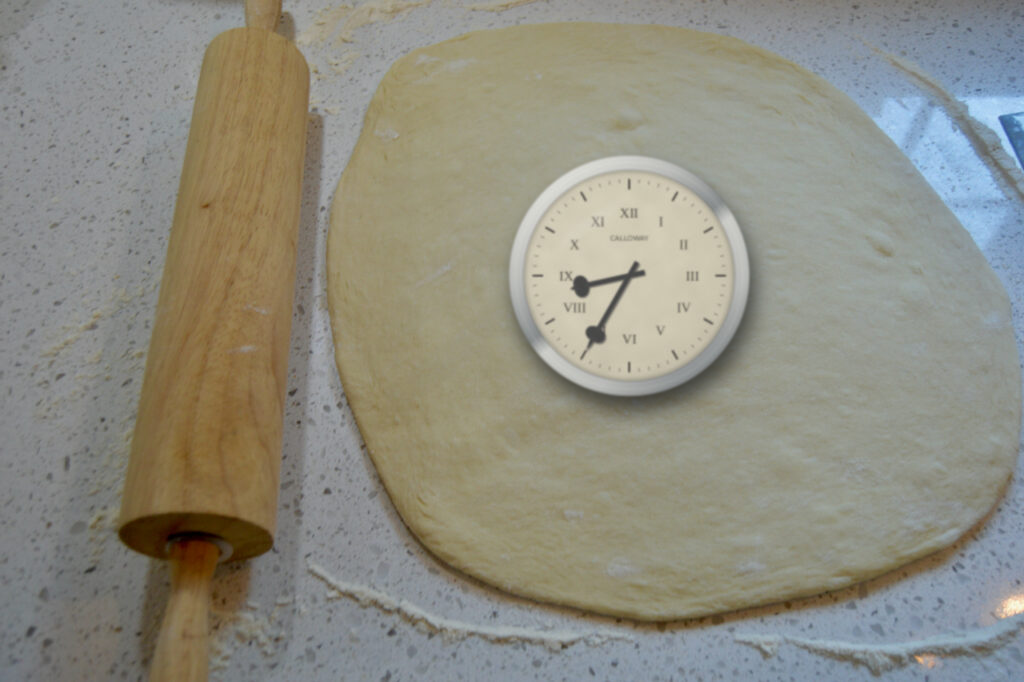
8,35
